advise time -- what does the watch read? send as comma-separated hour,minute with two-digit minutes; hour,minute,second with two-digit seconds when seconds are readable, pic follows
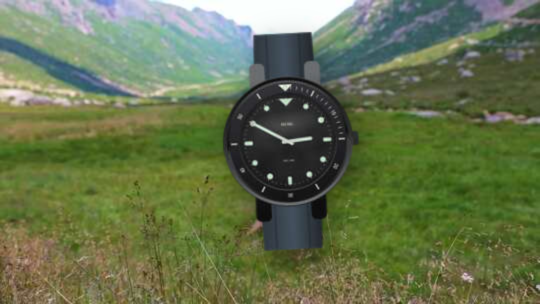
2,50
